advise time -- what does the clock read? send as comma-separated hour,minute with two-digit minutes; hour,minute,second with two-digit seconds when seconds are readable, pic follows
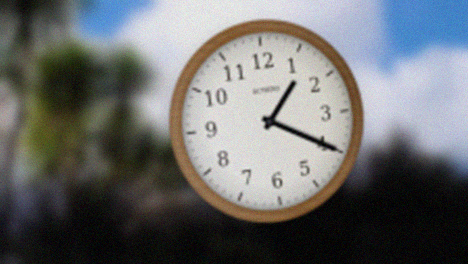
1,20
